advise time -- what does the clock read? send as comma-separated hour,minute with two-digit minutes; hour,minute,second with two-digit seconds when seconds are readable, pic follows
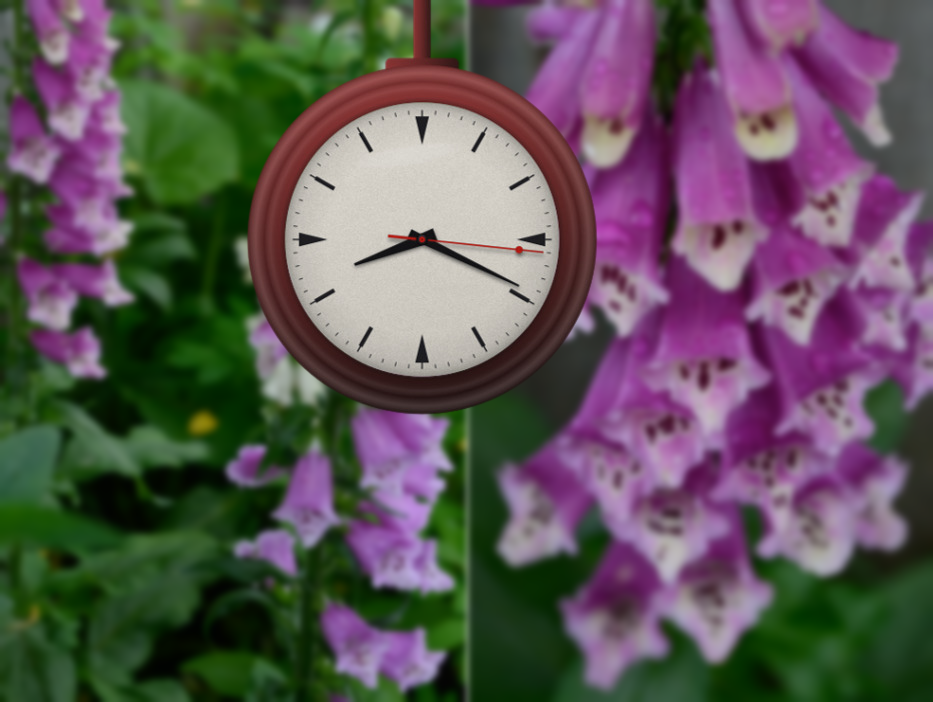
8,19,16
